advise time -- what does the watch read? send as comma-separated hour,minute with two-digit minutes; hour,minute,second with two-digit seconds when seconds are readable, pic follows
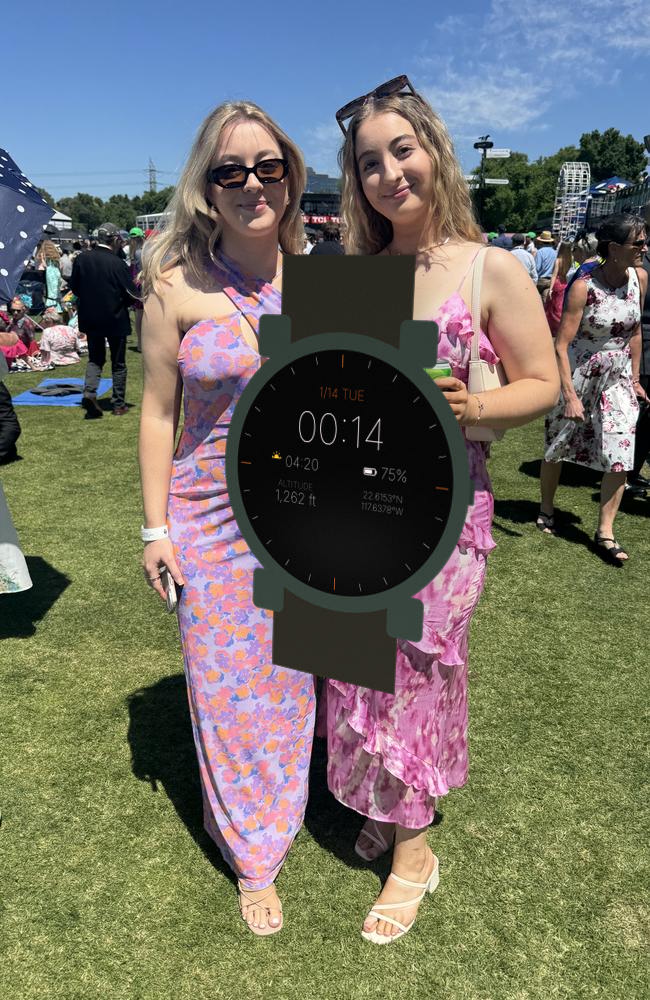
0,14
